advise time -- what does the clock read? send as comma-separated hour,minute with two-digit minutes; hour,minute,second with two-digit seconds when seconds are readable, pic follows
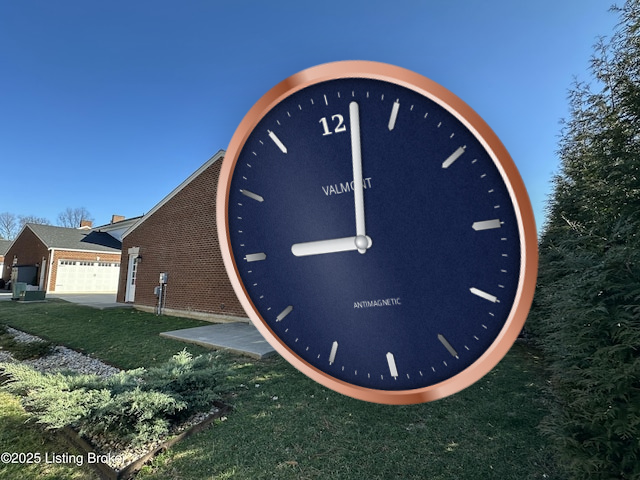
9,02
